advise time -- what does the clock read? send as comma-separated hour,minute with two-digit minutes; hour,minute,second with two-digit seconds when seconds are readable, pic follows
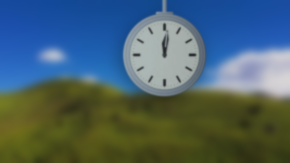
12,01
